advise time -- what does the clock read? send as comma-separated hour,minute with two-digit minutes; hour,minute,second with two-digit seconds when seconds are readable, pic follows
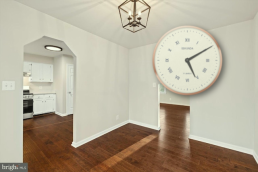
5,10
